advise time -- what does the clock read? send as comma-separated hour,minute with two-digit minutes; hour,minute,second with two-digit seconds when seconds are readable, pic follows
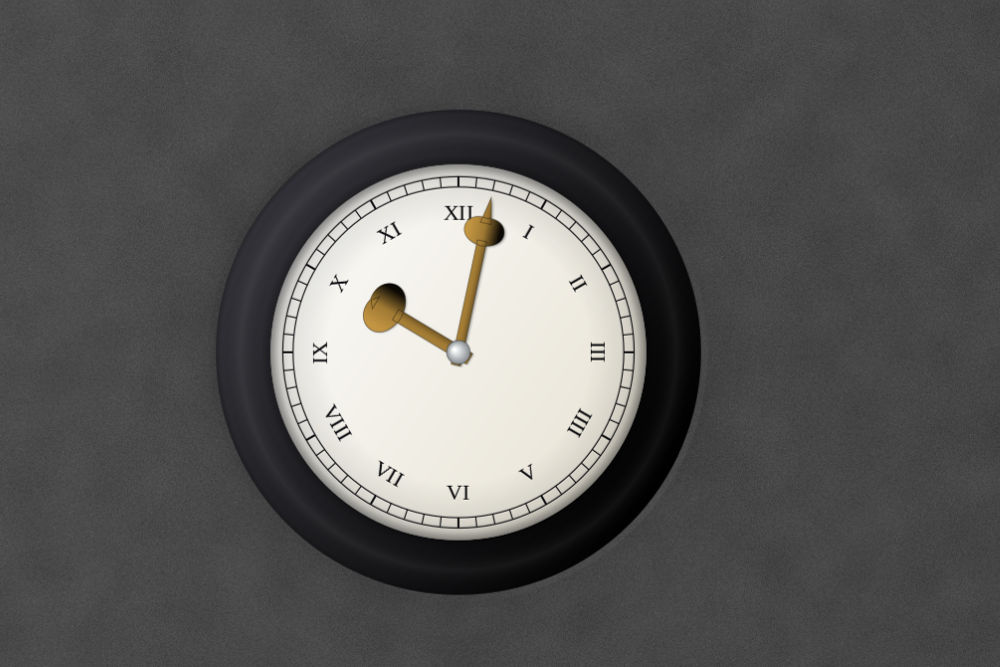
10,02
